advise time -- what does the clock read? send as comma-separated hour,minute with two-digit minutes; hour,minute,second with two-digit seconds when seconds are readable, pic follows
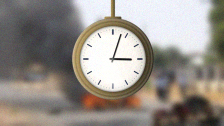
3,03
